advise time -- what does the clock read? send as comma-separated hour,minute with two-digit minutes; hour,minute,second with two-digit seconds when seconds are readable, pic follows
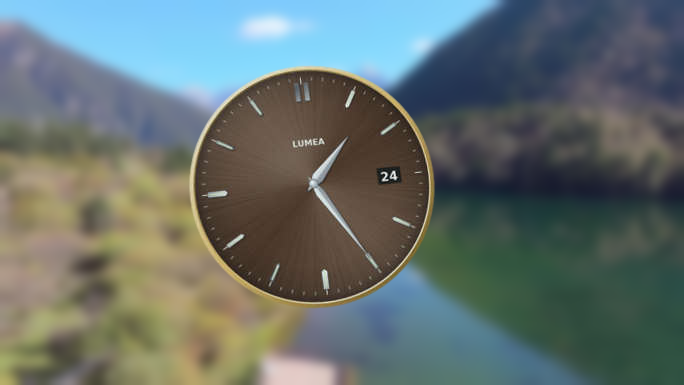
1,25
